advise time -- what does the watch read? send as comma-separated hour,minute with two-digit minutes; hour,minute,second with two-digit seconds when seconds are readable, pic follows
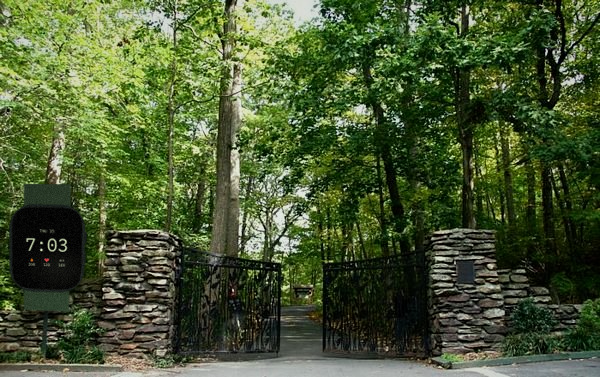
7,03
